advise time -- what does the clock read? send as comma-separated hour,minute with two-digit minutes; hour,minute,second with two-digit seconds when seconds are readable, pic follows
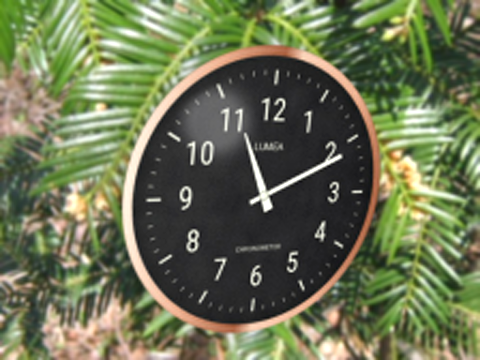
11,11
